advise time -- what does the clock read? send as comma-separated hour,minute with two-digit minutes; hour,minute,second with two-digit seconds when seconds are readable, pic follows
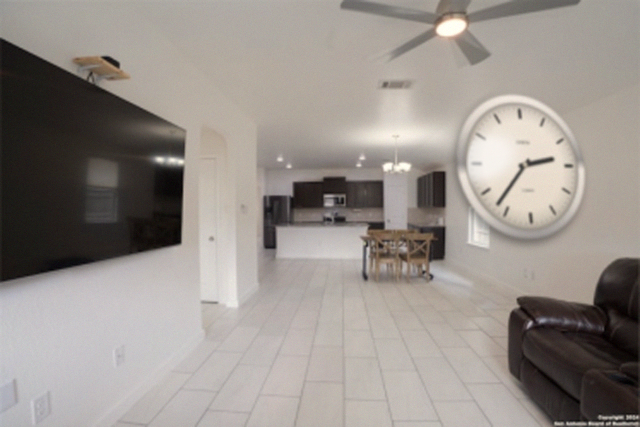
2,37
